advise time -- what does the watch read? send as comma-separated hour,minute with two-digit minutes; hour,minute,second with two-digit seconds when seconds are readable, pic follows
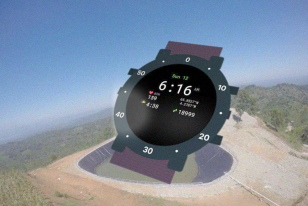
6,16
